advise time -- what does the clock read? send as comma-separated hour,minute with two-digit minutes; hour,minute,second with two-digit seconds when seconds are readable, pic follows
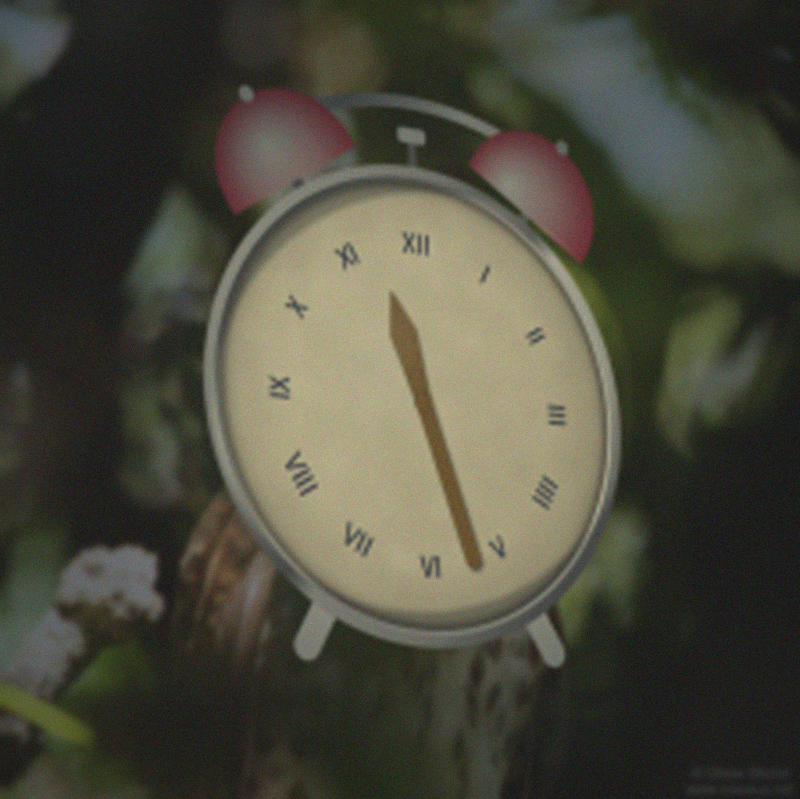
11,27
